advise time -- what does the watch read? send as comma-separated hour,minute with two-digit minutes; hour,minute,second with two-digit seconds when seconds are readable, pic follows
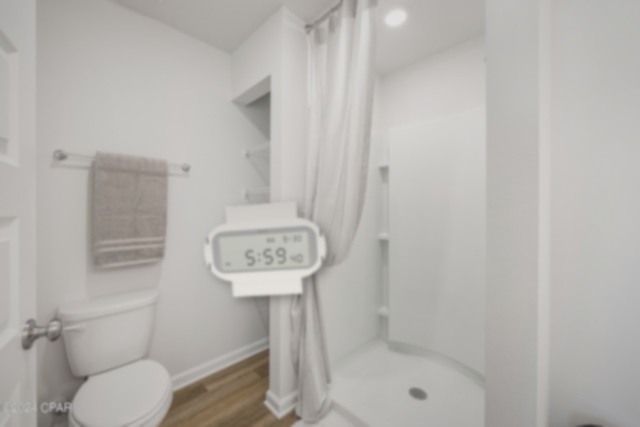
5,59
